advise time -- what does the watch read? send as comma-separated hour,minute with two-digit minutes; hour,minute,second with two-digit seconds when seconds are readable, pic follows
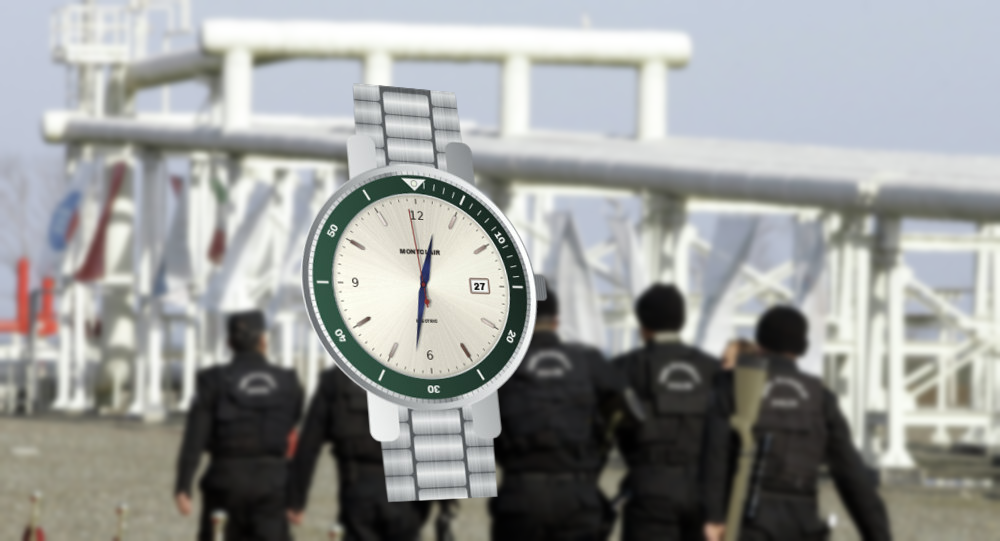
12,31,59
